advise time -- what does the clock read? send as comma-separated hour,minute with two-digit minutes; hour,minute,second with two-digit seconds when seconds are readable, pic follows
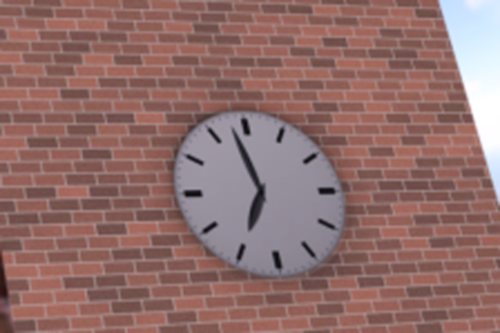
6,58
